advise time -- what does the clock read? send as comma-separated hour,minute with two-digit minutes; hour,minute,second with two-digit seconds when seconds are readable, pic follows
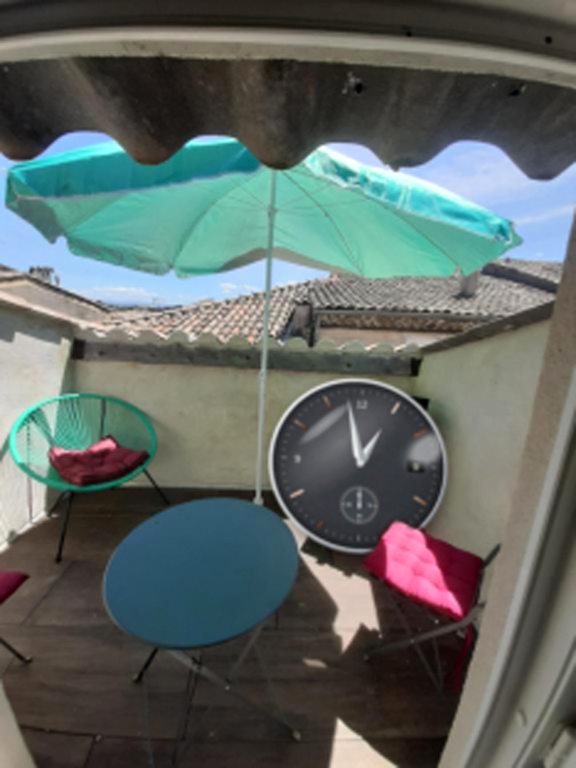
12,58
